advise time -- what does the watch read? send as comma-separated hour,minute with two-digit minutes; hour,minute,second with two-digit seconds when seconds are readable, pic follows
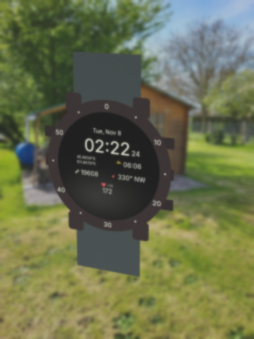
2,22
